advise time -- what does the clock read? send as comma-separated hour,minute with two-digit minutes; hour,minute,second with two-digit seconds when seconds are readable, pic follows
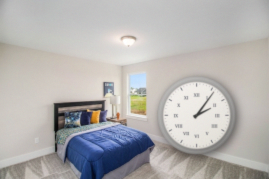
2,06
